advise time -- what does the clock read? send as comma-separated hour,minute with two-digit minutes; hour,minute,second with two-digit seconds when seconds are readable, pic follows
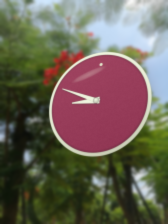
8,48
